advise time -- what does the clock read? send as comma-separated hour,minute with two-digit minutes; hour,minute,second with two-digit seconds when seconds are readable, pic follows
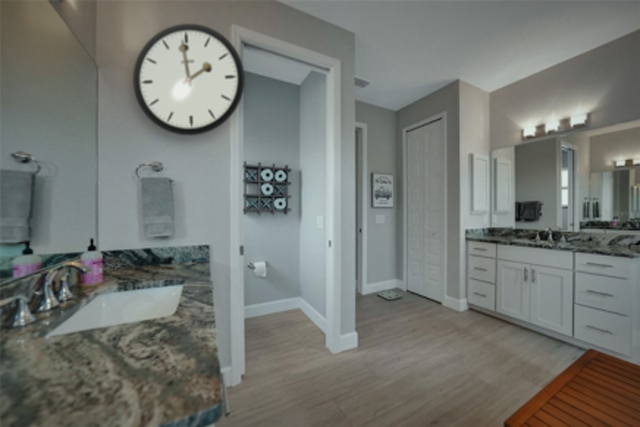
1,59
